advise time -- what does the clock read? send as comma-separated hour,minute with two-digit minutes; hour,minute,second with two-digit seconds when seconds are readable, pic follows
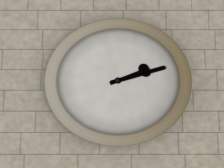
2,12
